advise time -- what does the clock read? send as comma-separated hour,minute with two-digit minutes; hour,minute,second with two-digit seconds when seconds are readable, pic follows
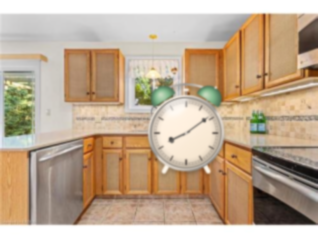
8,09
